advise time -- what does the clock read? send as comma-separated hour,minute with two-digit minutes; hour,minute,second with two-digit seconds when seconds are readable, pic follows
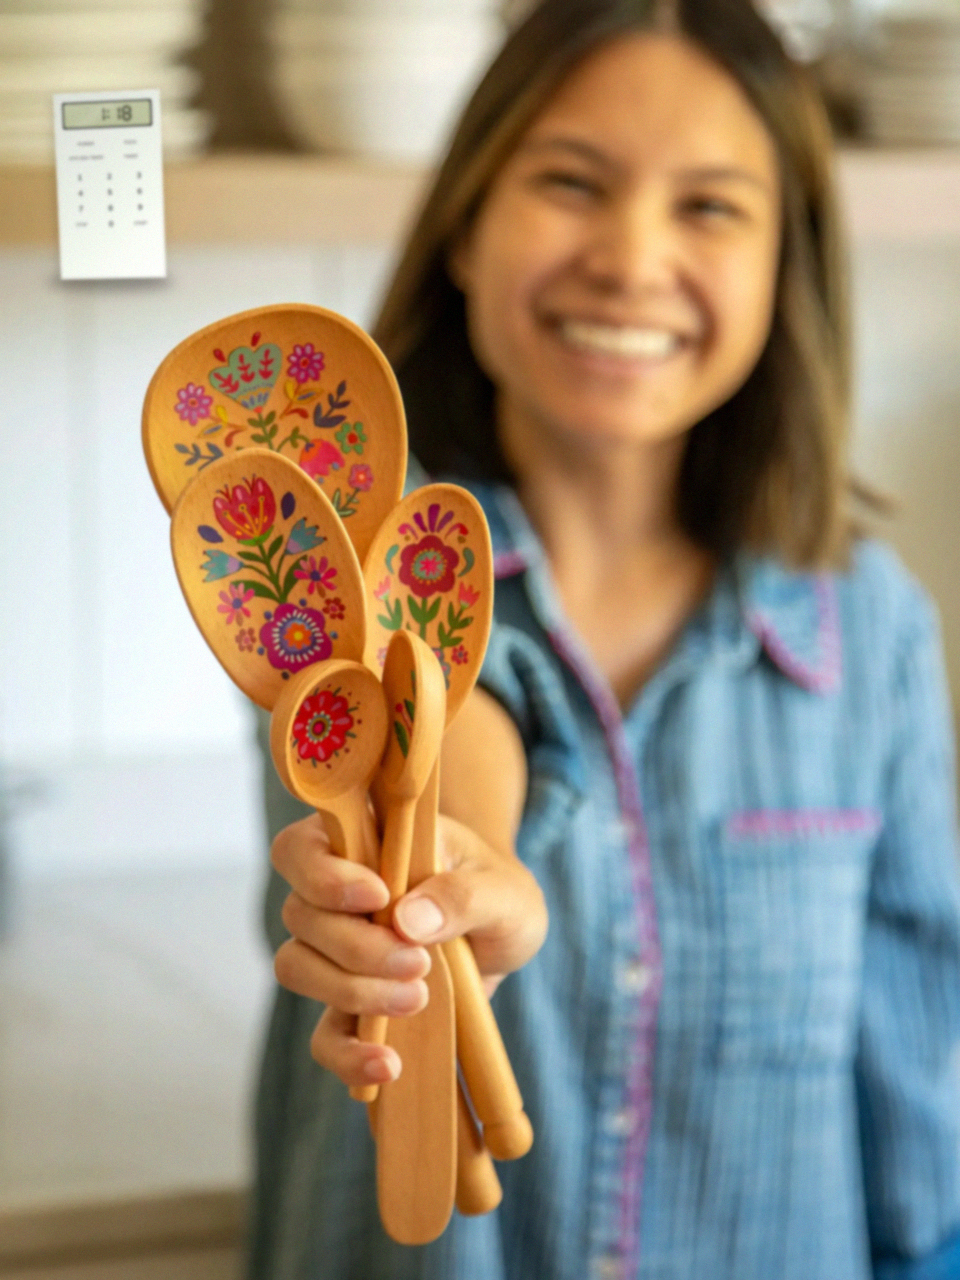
1,18
